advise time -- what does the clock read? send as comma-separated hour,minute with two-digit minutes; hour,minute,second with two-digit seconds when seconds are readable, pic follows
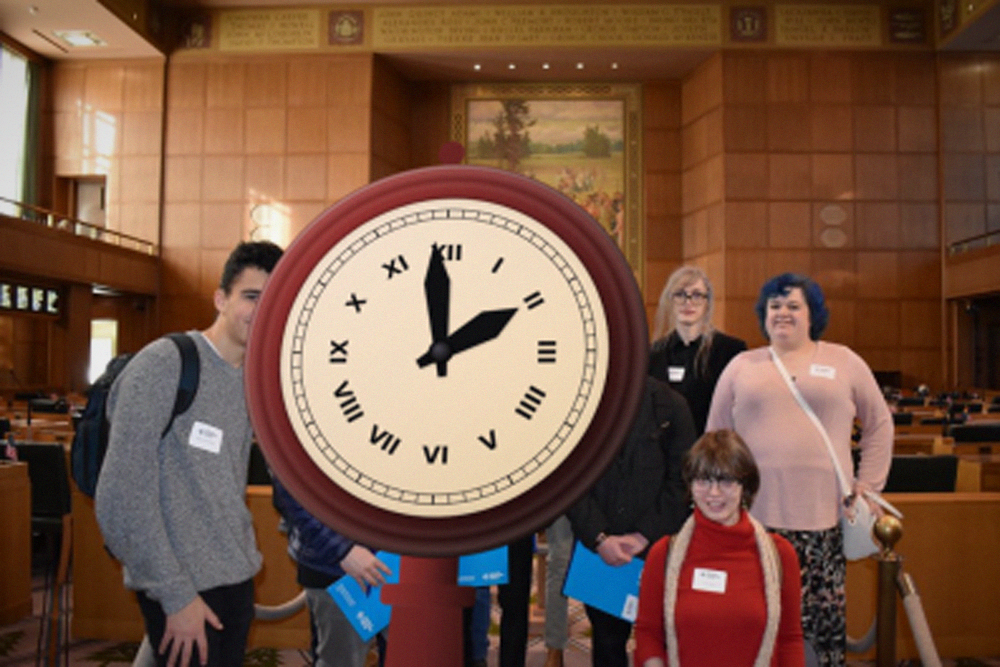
1,59
